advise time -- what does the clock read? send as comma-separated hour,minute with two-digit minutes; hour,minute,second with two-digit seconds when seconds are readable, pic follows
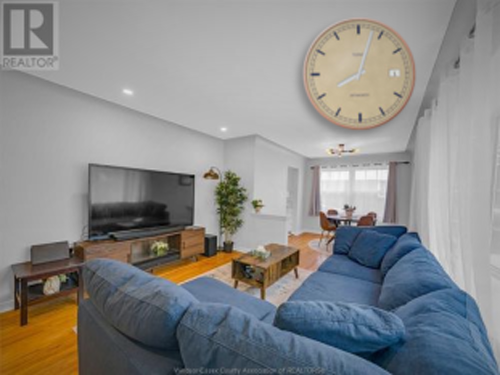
8,03
